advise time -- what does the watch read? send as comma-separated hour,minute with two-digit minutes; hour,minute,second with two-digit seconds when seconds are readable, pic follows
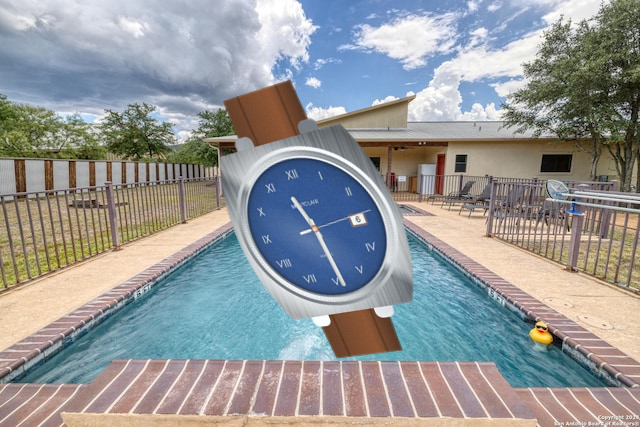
11,29,14
